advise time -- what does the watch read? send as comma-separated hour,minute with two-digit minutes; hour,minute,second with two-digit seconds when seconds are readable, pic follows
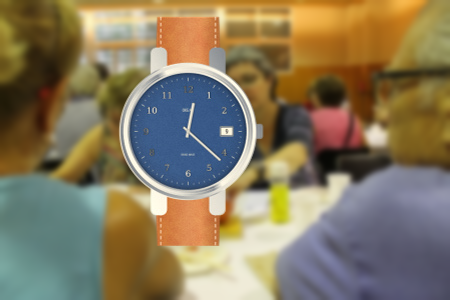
12,22
